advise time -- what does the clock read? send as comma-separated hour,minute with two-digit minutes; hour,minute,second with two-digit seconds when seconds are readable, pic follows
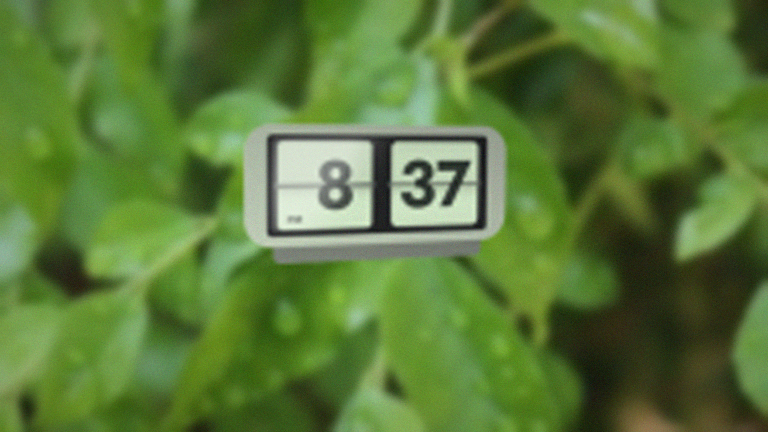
8,37
